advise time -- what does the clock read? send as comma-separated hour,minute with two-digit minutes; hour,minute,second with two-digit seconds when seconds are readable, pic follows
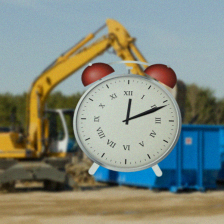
12,11
